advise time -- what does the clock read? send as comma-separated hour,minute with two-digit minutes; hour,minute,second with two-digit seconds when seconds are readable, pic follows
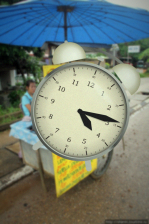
4,14
